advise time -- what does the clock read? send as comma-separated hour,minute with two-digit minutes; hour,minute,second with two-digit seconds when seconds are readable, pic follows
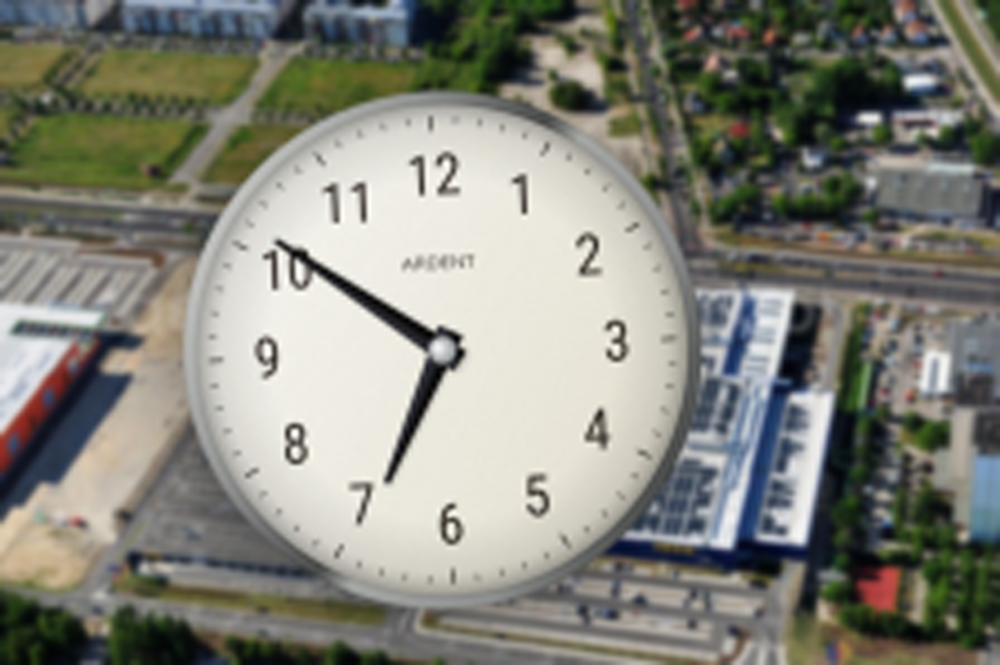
6,51
